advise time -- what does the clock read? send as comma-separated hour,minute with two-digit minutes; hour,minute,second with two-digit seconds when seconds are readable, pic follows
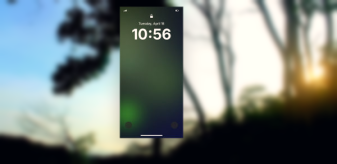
10,56
